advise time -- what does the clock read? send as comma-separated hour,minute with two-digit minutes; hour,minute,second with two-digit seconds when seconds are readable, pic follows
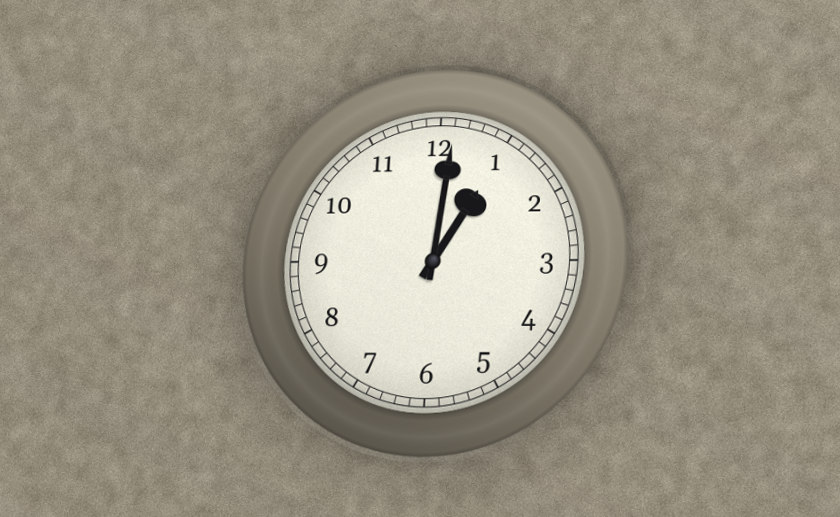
1,01
